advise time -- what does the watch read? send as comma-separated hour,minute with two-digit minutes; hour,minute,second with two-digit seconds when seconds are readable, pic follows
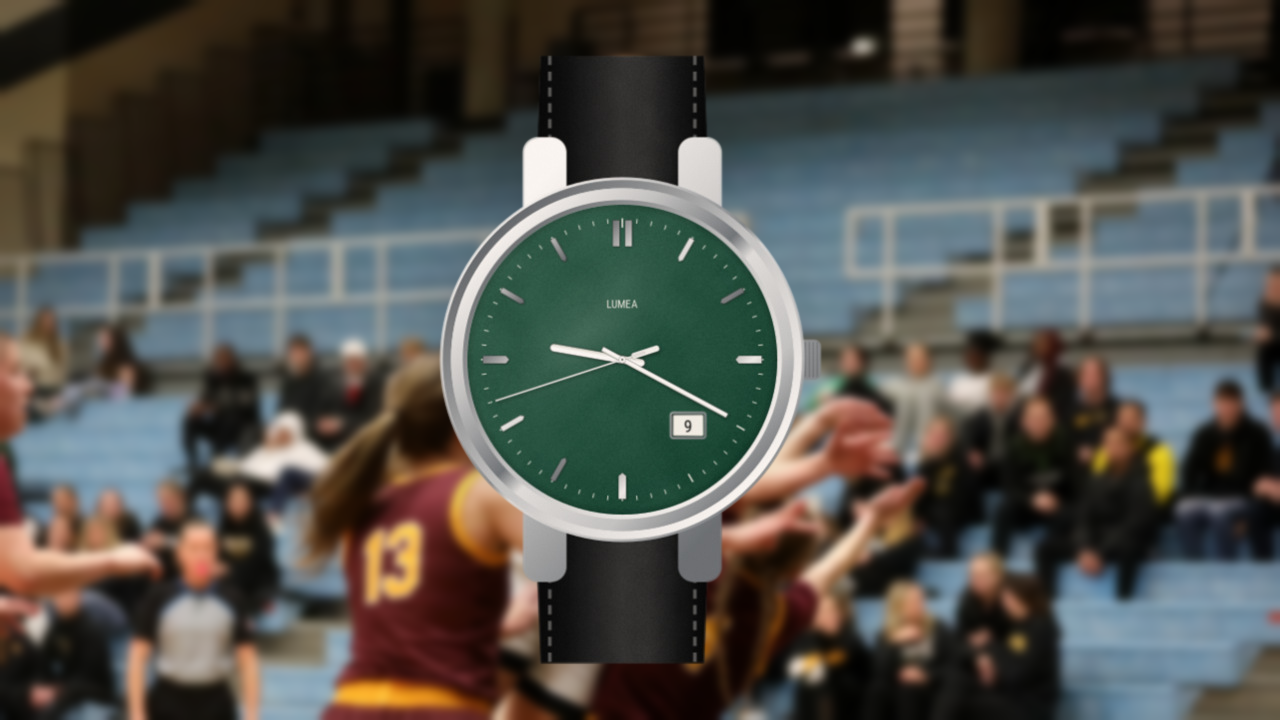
9,19,42
